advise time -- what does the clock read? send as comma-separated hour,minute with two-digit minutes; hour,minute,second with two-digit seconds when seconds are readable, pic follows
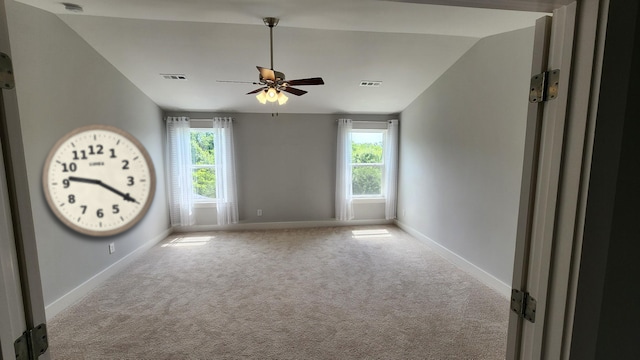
9,20
